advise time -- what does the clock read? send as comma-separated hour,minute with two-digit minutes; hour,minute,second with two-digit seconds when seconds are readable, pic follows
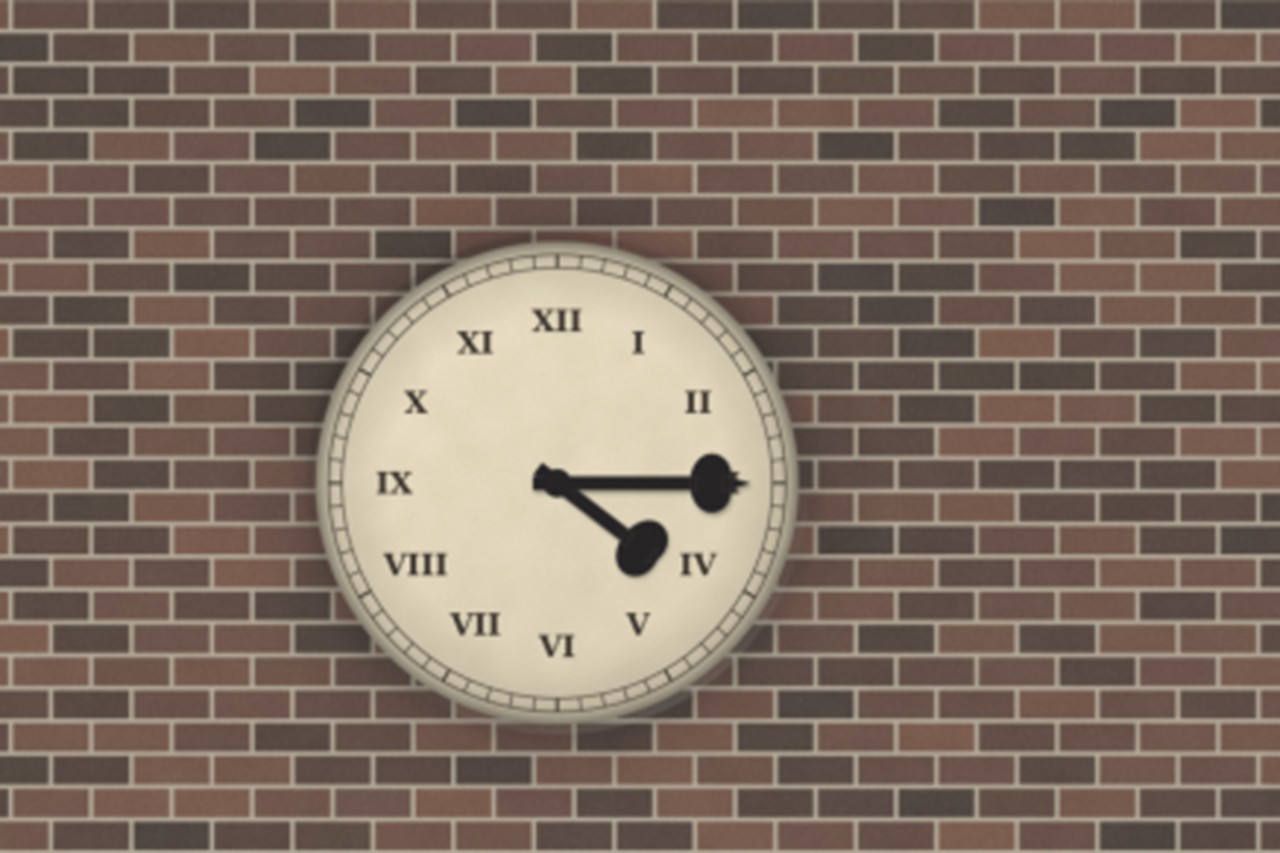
4,15
